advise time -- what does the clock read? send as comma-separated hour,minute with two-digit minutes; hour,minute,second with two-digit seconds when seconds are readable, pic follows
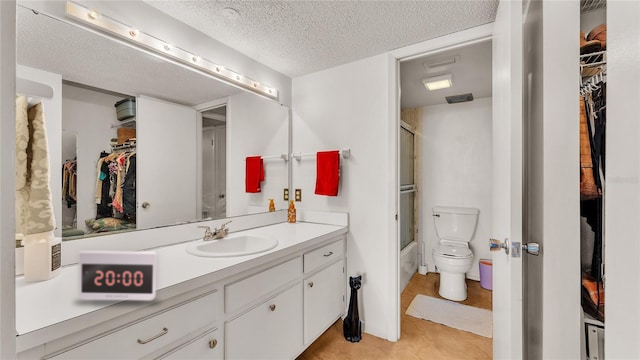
20,00
